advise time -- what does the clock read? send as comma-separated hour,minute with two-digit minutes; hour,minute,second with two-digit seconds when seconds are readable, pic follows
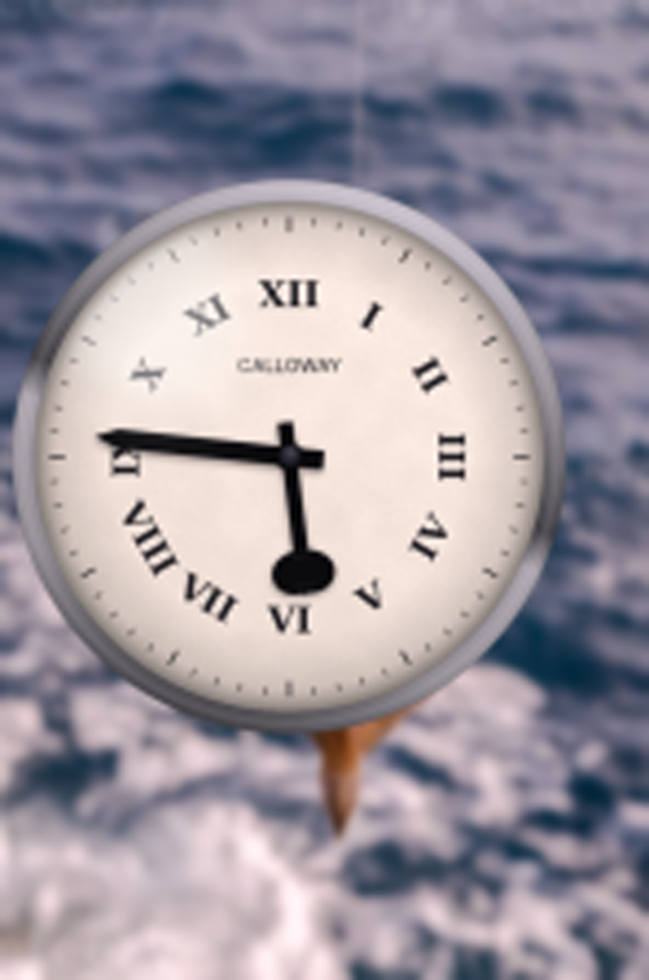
5,46
